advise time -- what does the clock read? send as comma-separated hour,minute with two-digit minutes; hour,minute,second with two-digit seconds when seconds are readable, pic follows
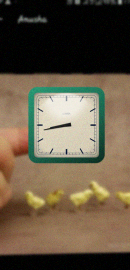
8,43
